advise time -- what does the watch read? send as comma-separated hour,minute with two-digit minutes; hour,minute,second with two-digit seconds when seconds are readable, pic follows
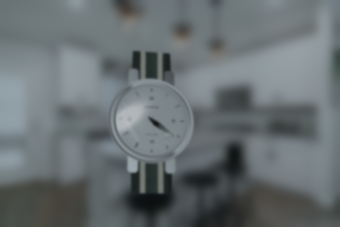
4,21
